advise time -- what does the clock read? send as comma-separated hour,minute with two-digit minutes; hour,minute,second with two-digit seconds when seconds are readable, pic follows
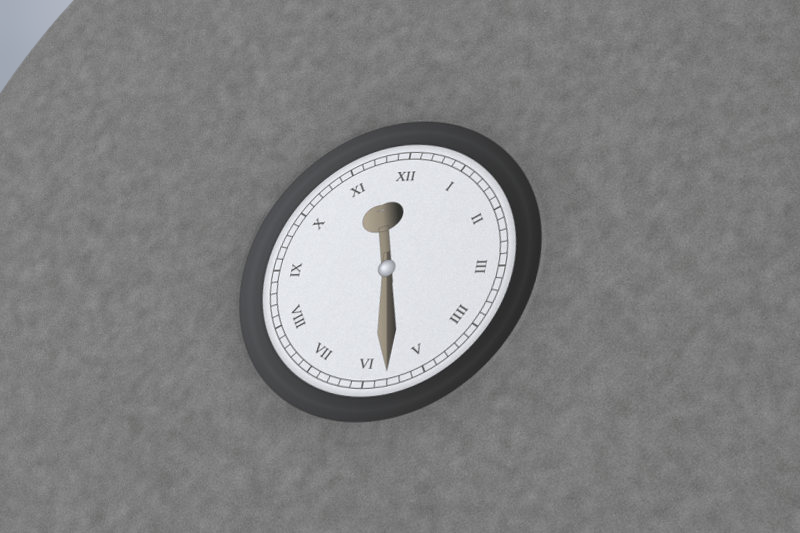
11,28
